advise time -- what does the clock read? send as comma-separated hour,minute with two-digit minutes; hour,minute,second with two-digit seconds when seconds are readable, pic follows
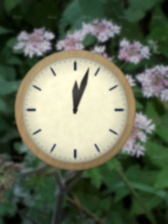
12,03
